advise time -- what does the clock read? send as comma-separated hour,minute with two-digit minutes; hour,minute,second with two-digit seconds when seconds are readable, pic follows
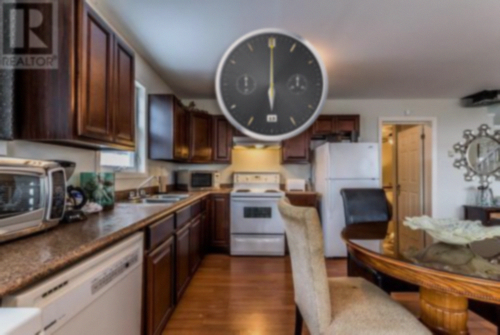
6,00
